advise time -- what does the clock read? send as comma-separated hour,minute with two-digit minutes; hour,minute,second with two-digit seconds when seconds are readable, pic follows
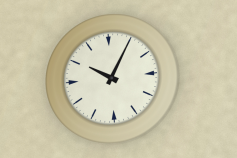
10,05
